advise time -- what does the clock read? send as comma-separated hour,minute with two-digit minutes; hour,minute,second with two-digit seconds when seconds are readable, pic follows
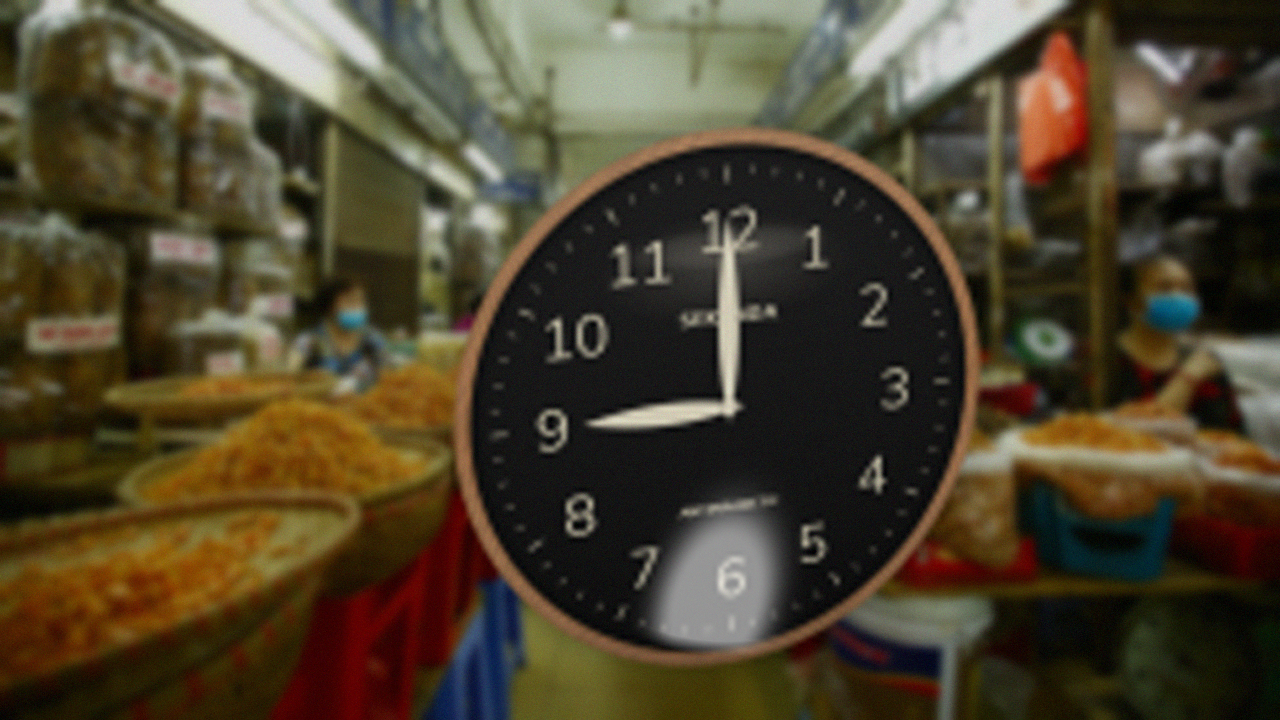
9,00
